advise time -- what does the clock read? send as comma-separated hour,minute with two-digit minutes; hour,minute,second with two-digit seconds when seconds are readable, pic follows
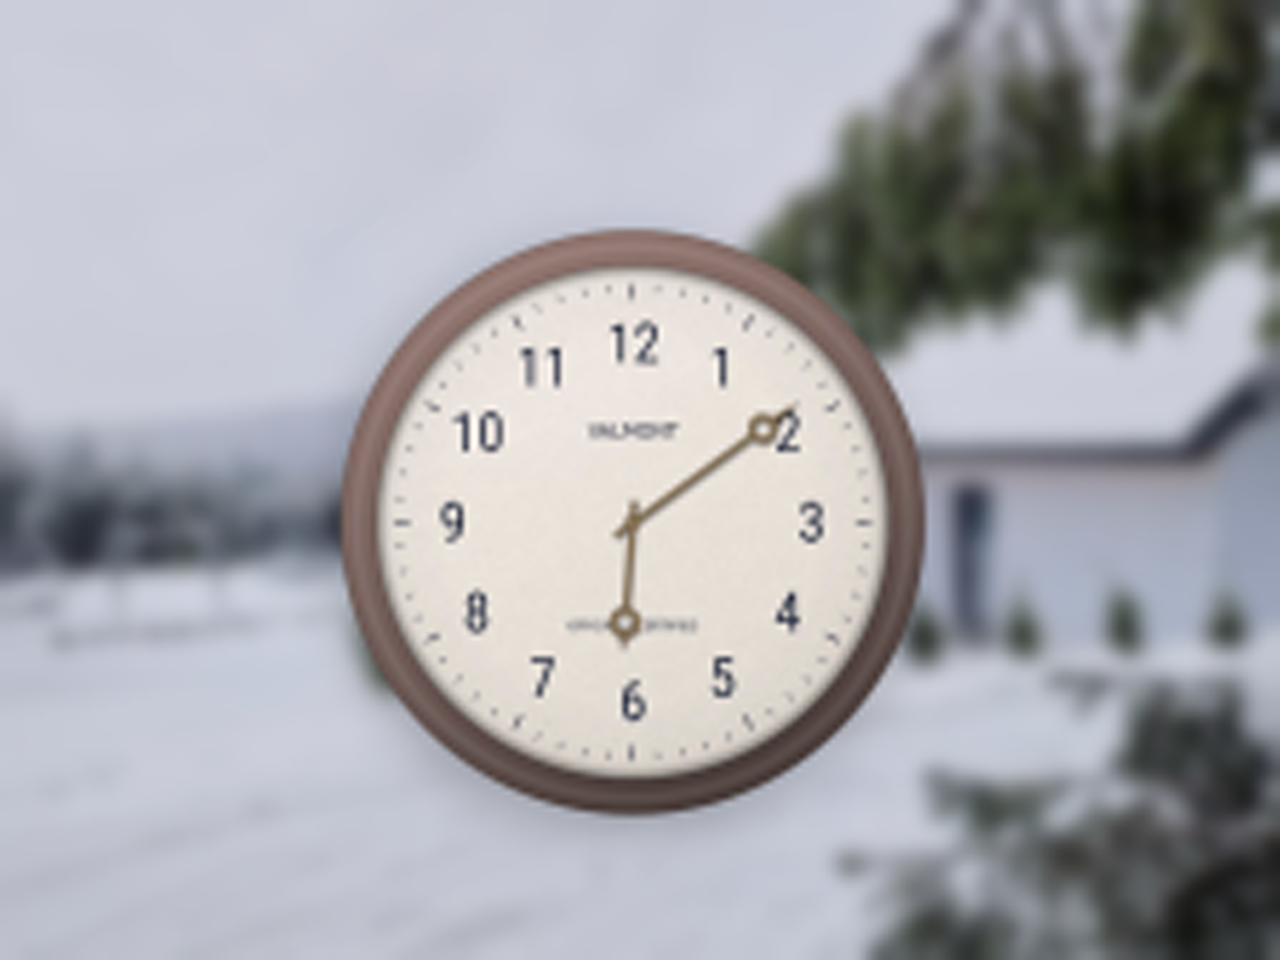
6,09
